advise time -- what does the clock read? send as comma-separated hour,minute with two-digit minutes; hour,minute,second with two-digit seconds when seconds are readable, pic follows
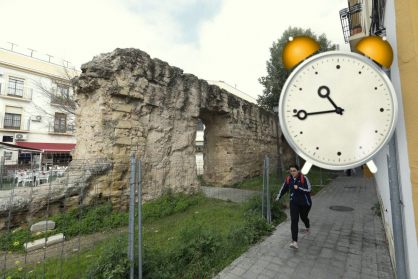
10,44
